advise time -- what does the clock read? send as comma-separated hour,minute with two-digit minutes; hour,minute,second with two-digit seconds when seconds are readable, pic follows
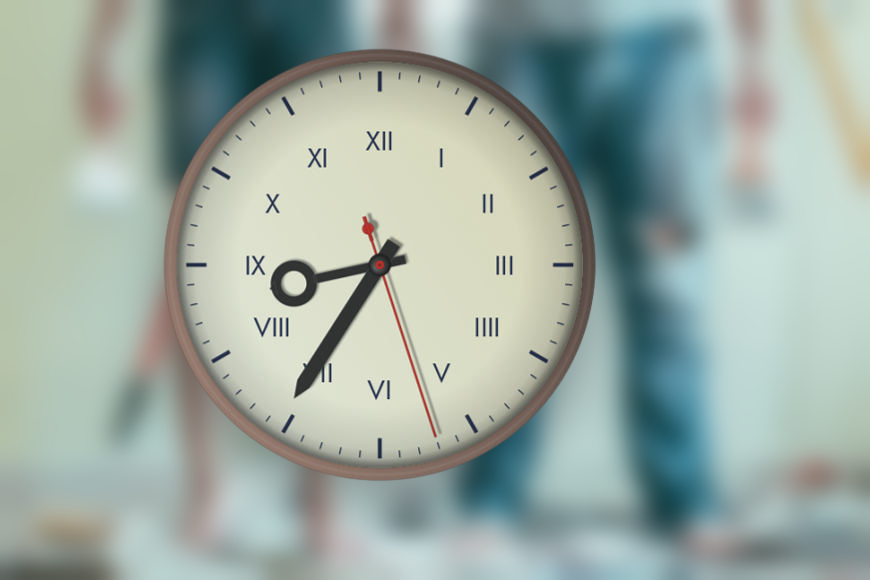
8,35,27
